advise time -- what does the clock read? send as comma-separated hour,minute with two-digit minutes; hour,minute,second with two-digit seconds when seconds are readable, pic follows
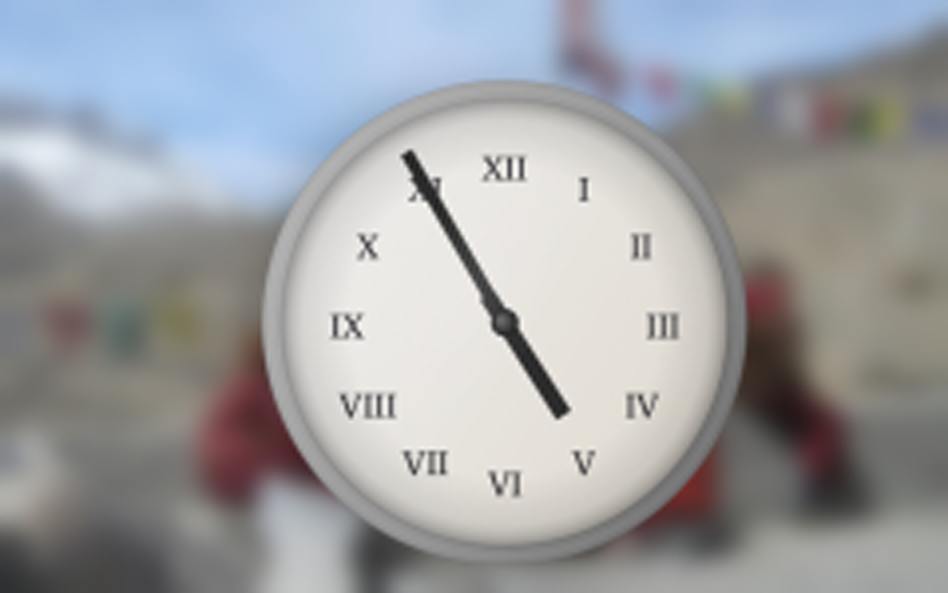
4,55
